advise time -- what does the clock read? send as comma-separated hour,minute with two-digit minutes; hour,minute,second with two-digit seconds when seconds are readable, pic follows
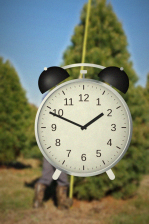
1,49
